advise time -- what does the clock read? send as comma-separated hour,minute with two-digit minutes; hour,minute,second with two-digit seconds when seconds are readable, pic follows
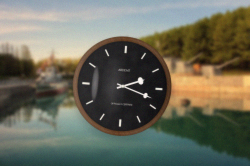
2,18
